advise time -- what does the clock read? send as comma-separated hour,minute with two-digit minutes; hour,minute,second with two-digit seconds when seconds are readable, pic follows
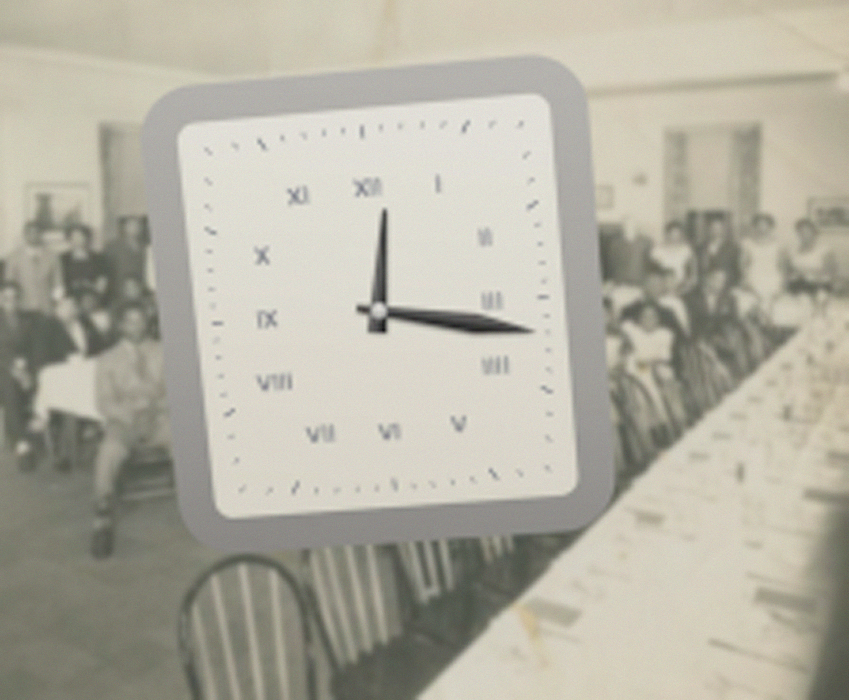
12,17
